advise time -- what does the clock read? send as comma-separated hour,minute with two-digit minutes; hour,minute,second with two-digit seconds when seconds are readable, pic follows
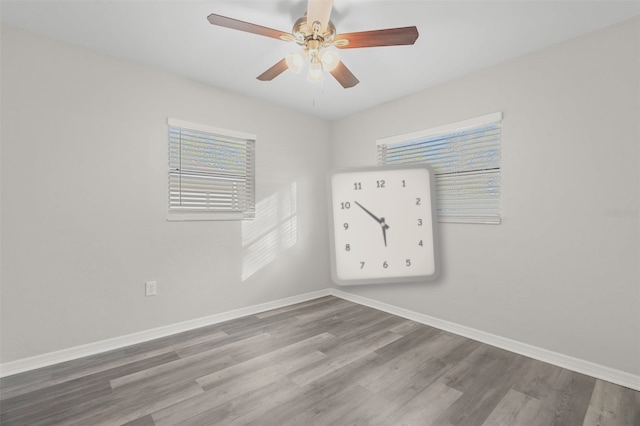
5,52
